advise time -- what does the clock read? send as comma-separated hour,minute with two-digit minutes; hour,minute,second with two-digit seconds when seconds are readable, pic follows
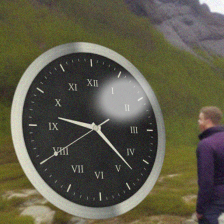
9,22,40
